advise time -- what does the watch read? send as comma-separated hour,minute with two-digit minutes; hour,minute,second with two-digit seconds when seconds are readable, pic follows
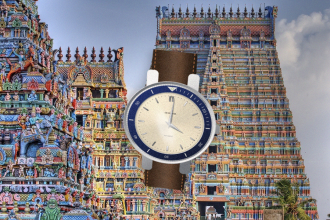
4,01
